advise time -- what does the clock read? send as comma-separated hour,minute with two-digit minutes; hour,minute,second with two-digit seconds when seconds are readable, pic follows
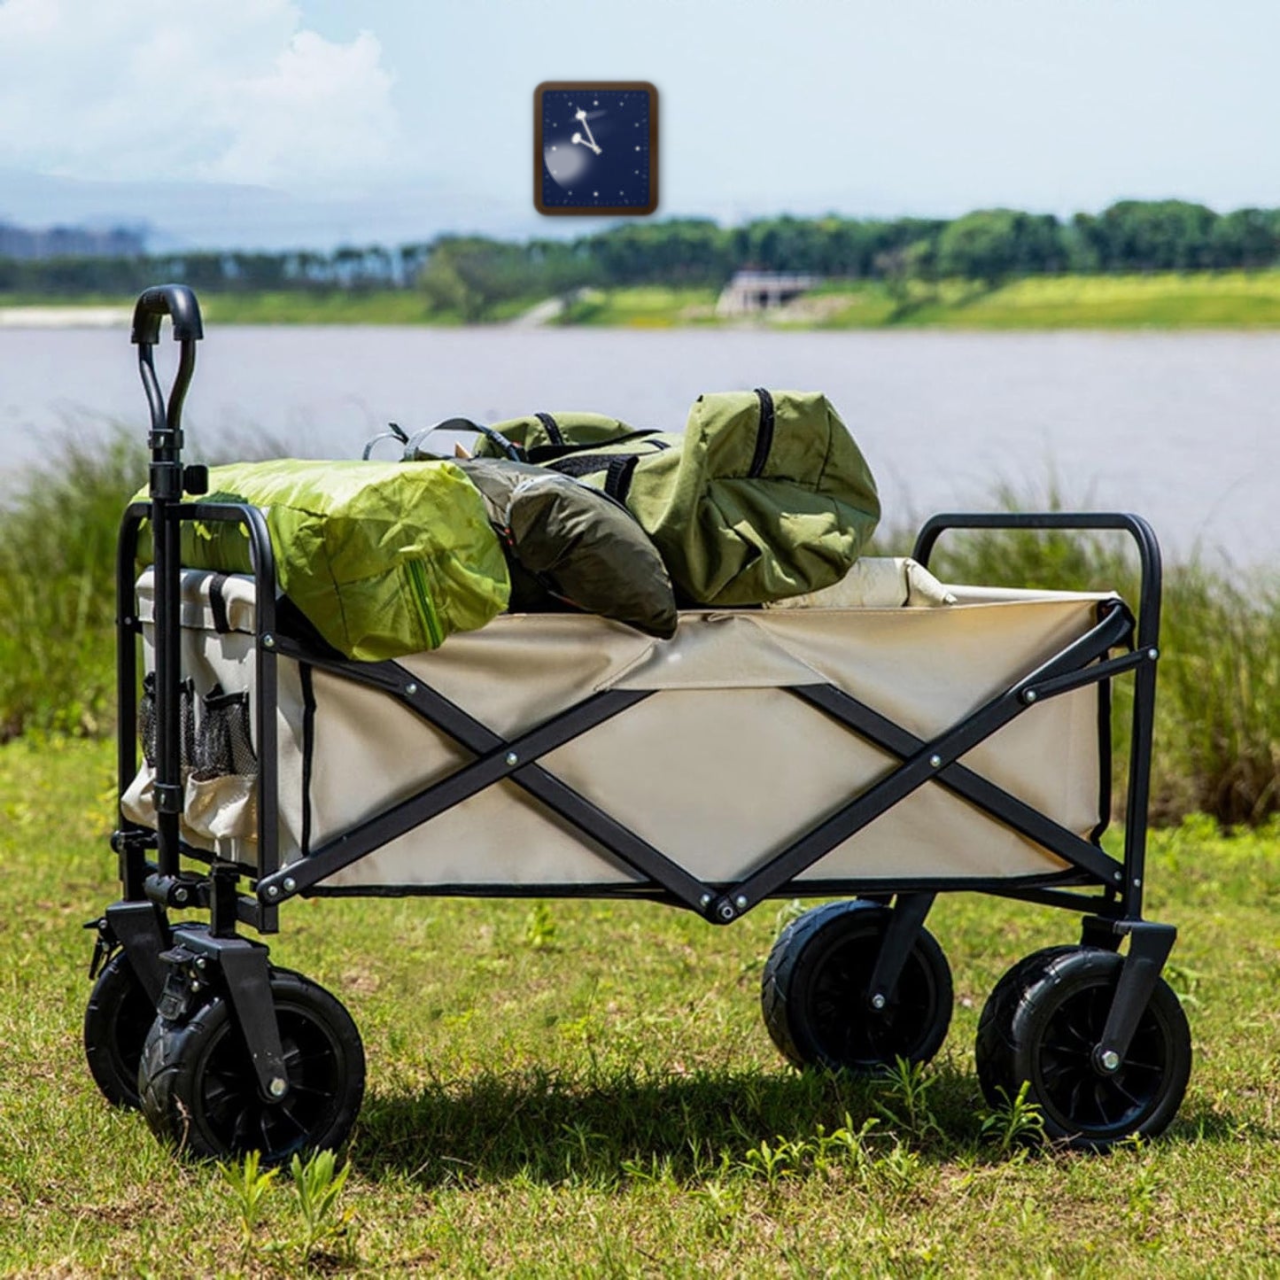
9,56
